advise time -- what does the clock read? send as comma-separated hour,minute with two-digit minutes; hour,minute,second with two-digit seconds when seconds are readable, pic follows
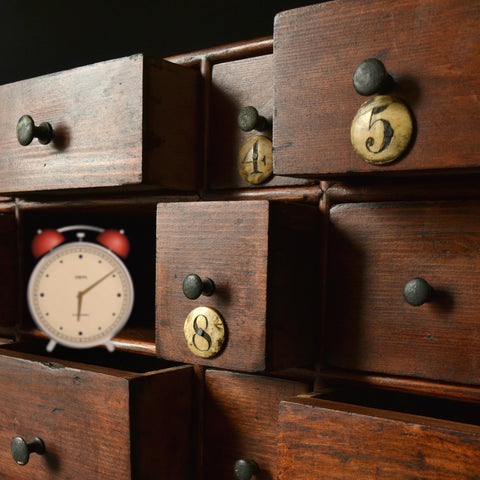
6,09
